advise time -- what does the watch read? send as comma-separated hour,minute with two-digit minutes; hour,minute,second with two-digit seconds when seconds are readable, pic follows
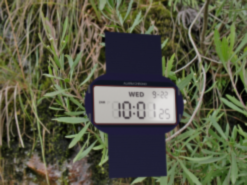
10,01,25
